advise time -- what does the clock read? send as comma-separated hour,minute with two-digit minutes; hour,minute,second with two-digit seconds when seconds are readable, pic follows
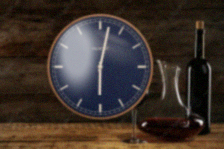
6,02
